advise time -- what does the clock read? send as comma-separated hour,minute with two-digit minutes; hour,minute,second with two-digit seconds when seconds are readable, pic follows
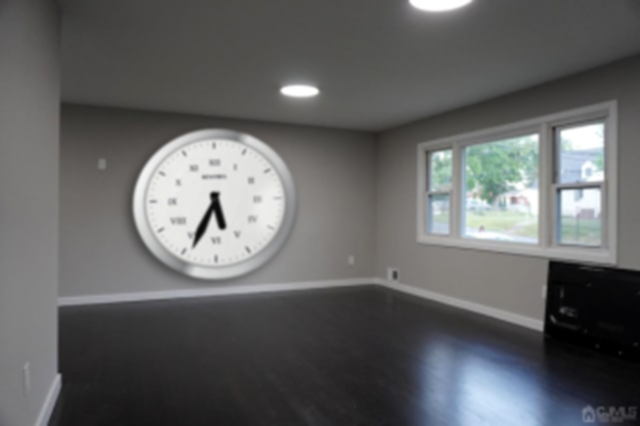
5,34
